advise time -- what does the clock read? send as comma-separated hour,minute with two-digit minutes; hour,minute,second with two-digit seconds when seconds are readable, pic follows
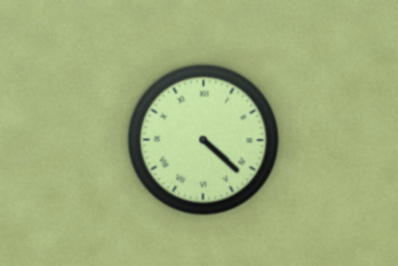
4,22
